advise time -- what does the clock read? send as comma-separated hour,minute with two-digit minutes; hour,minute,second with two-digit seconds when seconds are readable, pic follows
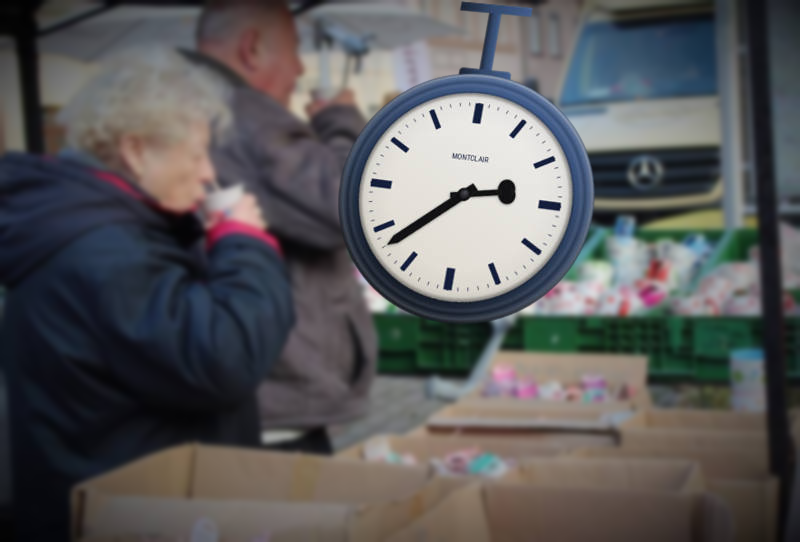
2,38
